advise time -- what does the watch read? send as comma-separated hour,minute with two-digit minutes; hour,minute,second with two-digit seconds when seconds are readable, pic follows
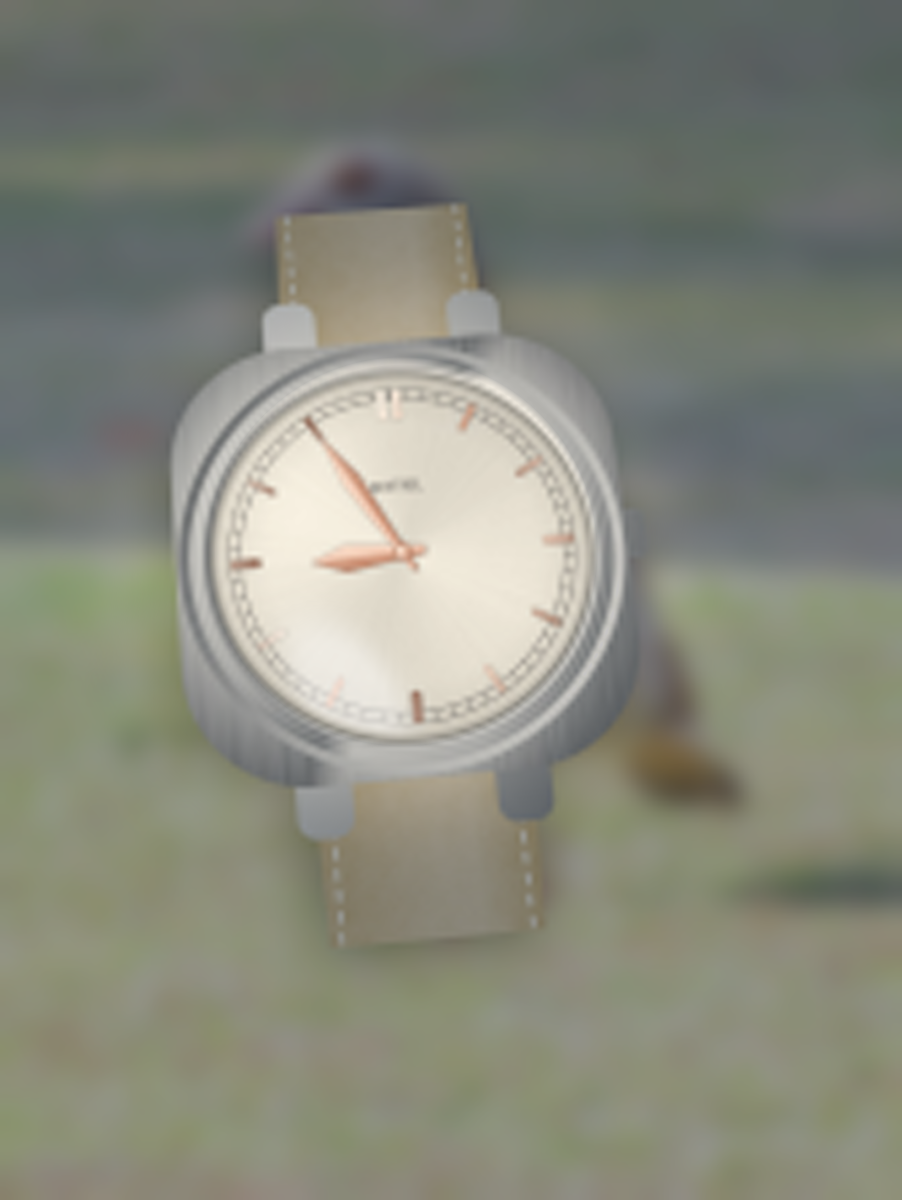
8,55
